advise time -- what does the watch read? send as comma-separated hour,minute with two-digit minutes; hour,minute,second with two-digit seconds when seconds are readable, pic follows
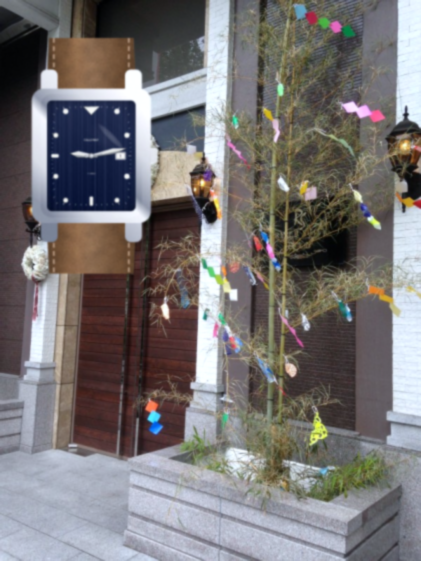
9,13
